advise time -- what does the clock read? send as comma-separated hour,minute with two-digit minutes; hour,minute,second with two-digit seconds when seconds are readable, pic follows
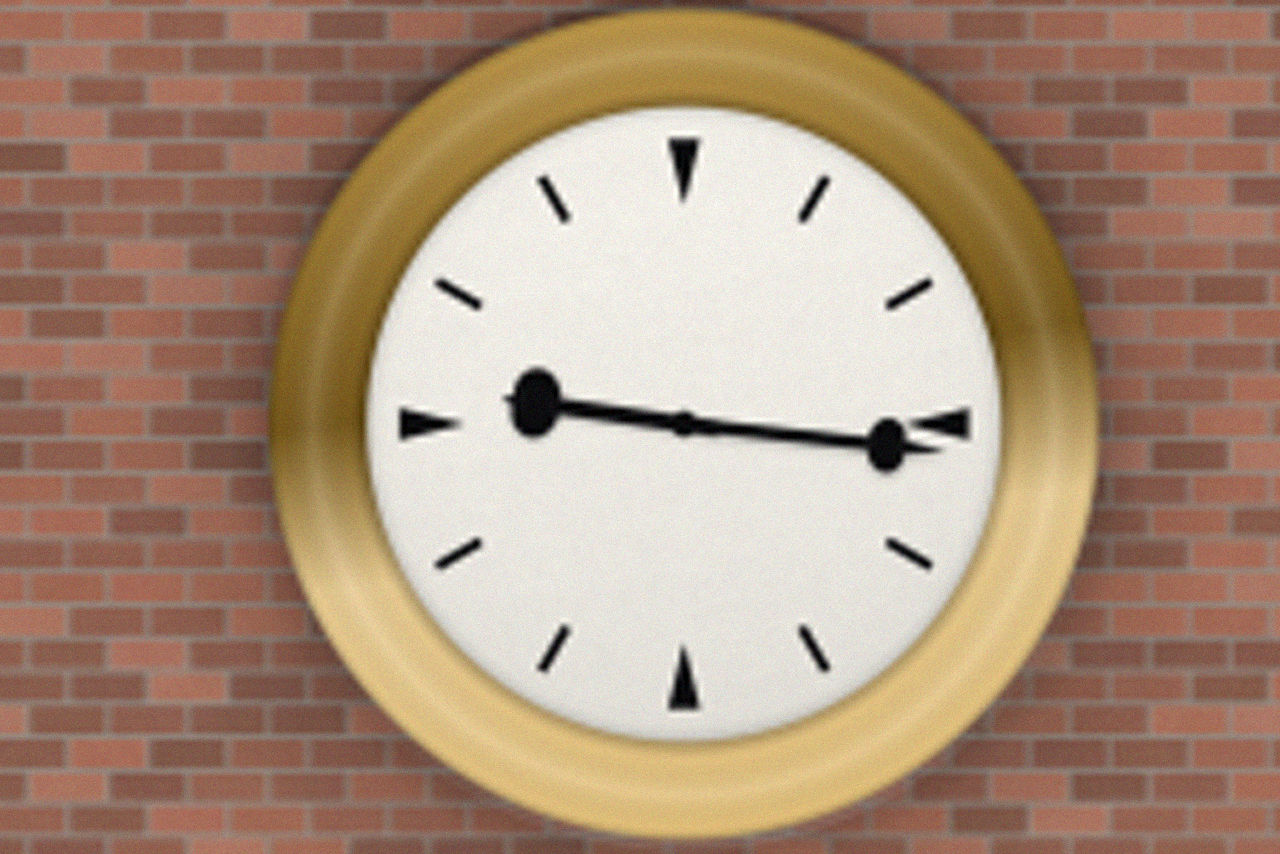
9,16
